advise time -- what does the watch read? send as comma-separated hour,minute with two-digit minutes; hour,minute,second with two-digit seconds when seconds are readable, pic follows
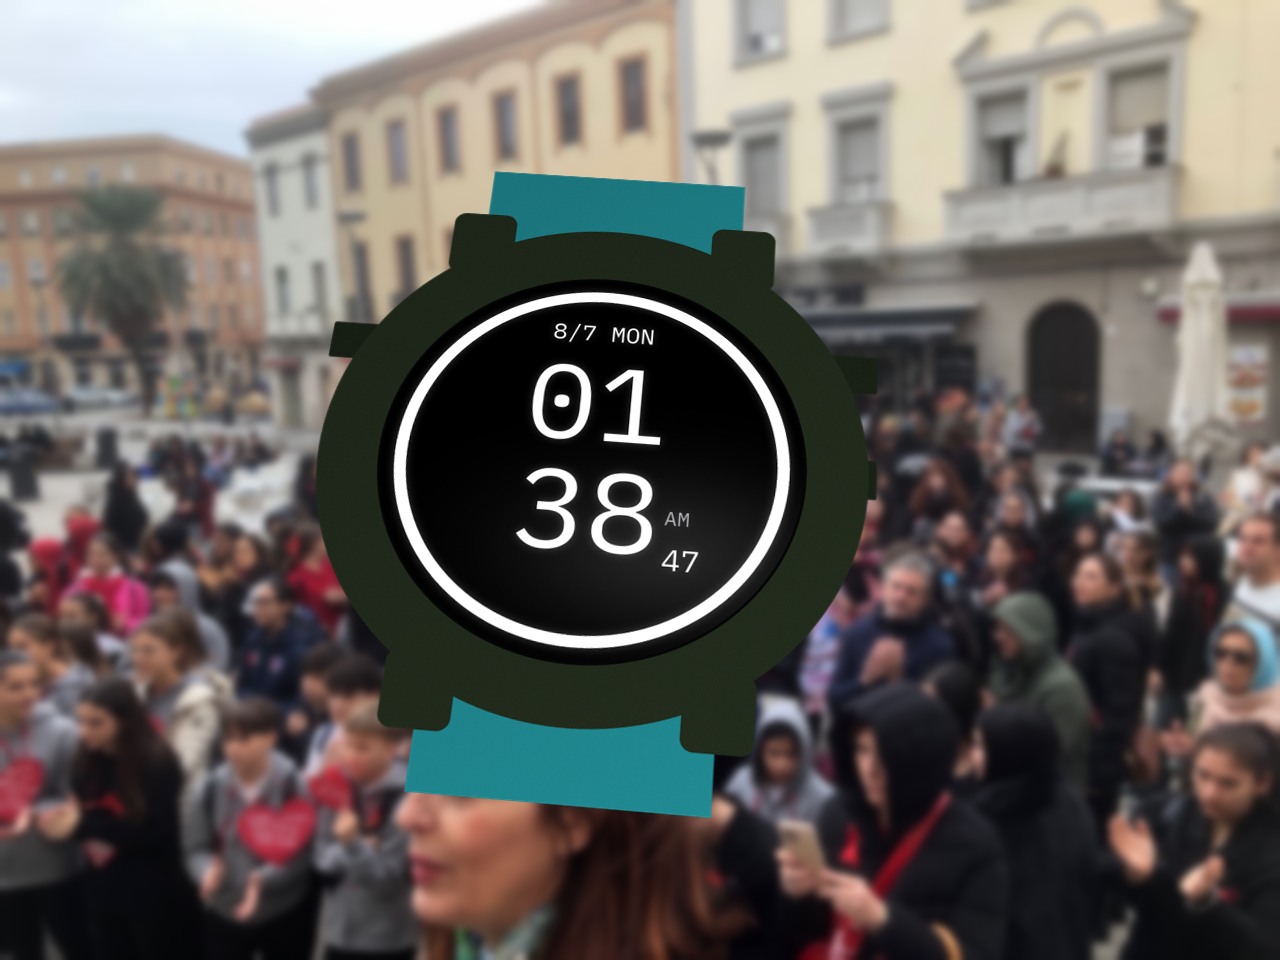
1,38,47
